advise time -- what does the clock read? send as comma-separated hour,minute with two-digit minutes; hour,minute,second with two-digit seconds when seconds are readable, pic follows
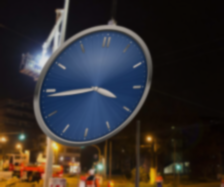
3,44
